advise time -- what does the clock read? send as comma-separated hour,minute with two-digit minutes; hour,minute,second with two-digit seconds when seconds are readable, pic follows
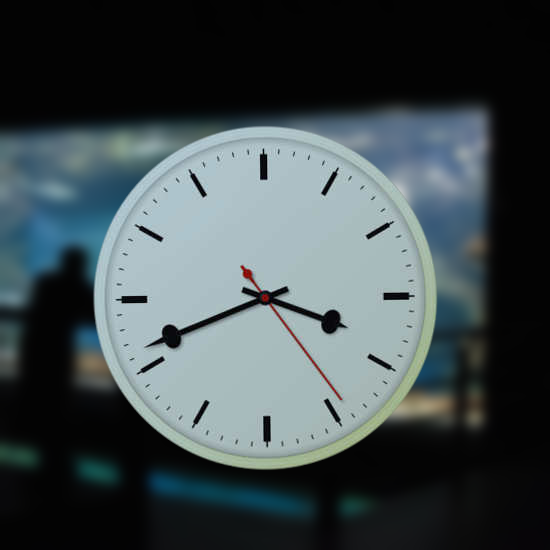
3,41,24
